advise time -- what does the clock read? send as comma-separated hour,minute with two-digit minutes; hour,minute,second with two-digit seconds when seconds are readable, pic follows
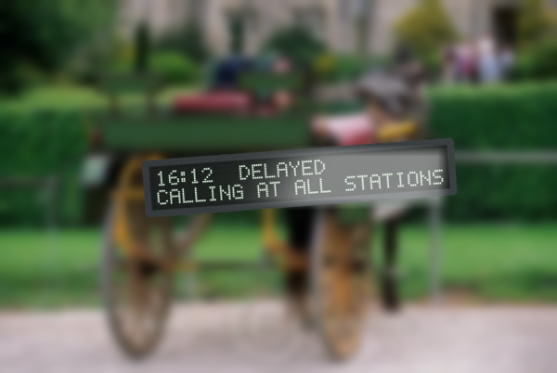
16,12
